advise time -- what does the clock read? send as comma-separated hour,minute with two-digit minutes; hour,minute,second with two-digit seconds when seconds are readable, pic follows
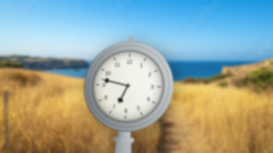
6,47
